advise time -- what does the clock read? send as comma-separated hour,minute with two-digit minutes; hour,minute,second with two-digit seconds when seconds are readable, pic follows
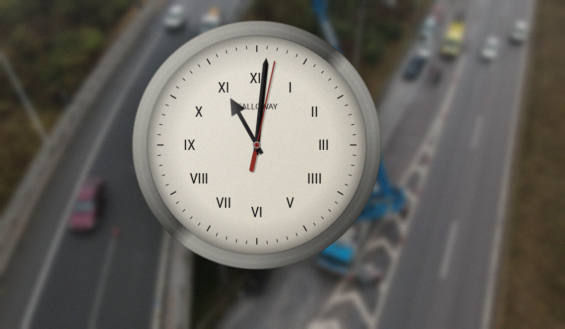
11,01,02
